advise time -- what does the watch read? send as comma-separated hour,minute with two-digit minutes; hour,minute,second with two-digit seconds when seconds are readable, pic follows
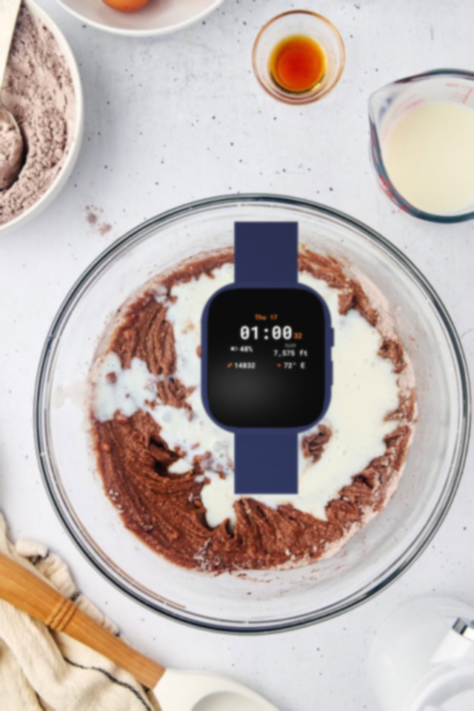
1,00
